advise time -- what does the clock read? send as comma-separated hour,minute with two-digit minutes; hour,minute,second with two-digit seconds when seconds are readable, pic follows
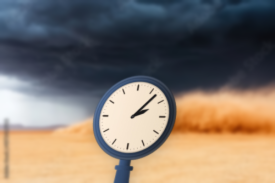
2,07
